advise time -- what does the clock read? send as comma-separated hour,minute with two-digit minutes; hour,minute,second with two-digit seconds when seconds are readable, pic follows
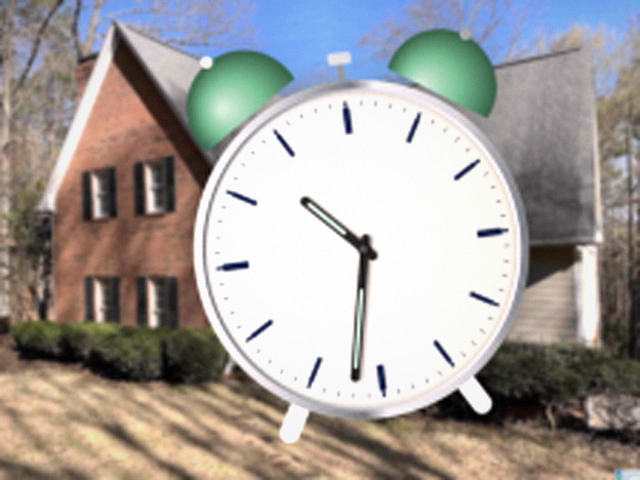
10,32
